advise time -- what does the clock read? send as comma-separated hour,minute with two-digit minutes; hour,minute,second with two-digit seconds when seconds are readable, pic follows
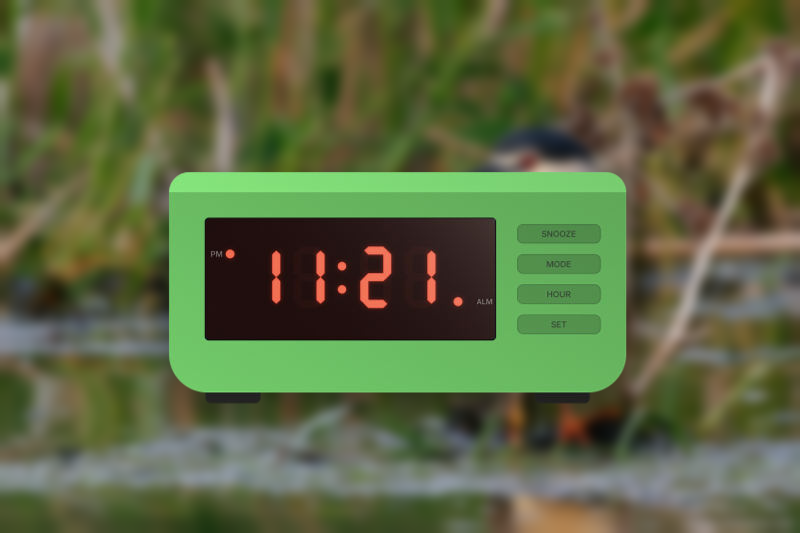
11,21
